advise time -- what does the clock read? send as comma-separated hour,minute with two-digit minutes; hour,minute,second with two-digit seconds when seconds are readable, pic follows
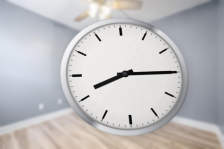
8,15
